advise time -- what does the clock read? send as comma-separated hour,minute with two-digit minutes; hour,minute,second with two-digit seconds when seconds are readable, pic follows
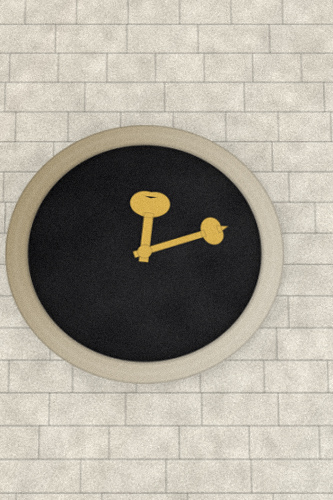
12,12
